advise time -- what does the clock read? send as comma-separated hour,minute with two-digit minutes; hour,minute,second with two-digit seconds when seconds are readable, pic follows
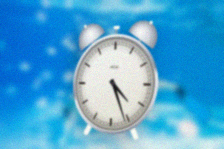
4,26
